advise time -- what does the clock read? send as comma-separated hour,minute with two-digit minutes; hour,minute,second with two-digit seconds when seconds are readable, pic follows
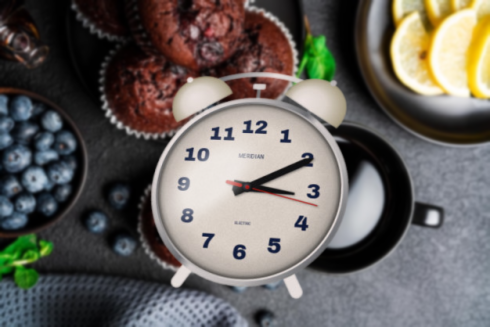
3,10,17
